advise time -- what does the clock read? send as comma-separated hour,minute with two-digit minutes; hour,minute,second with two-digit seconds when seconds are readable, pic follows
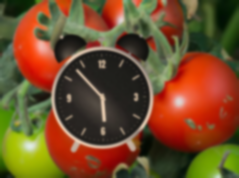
5,53
